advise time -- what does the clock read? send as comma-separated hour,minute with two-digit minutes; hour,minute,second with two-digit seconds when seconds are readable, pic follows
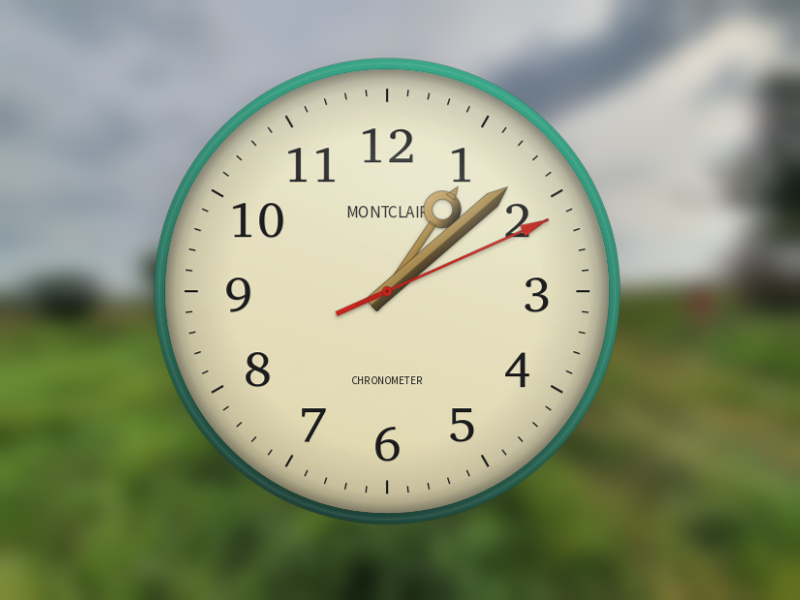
1,08,11
